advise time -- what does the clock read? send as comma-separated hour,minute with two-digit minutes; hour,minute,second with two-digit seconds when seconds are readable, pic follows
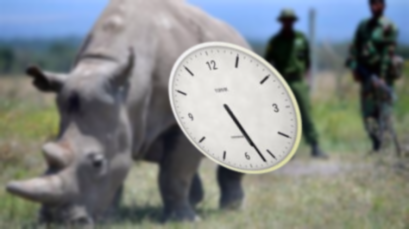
5,27
